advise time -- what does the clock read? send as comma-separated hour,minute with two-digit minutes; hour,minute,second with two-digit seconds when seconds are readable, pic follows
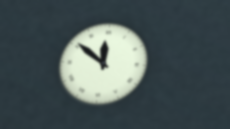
11,51
